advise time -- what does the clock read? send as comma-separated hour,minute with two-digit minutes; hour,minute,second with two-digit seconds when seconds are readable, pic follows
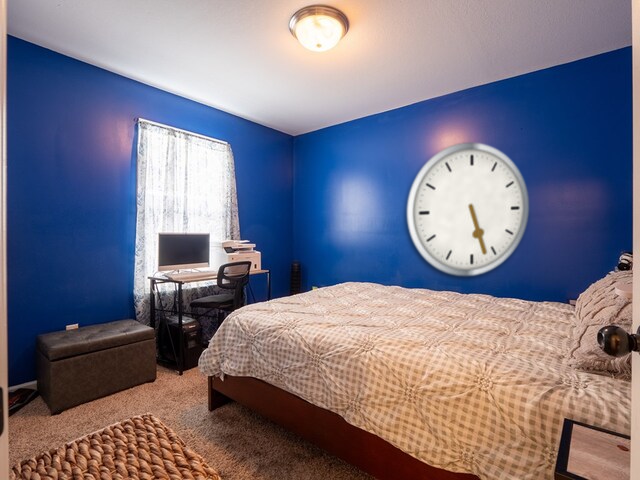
5,27
